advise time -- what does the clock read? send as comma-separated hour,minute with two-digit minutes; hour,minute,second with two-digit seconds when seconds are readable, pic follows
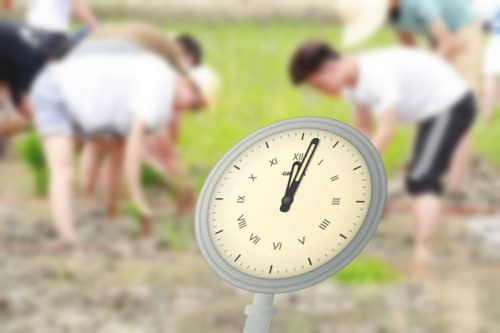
12,02
